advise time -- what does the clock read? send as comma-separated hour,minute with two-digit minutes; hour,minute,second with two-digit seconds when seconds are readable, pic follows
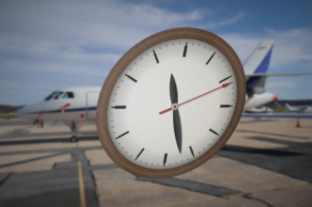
11,27,11
